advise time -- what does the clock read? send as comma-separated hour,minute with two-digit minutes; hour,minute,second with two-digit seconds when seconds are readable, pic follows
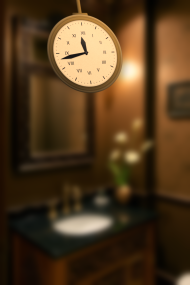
11,43
